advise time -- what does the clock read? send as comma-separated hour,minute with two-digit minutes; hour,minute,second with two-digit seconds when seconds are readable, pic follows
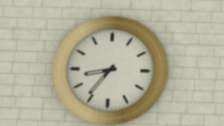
8,36
